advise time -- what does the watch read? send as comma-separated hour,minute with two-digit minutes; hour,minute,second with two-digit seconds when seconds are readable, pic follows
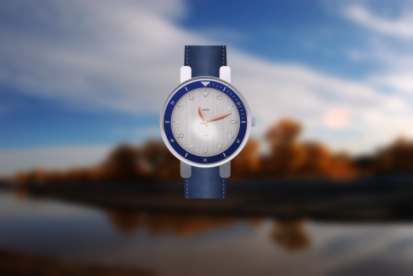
11,12
